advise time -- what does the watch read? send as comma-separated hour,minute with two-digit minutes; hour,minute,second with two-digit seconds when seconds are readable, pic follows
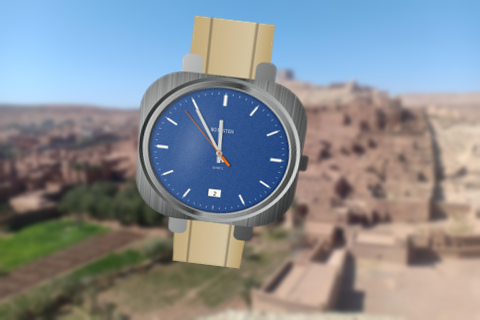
11,54,53
